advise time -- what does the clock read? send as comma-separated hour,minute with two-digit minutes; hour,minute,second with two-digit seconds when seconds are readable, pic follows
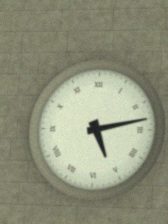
5,13
